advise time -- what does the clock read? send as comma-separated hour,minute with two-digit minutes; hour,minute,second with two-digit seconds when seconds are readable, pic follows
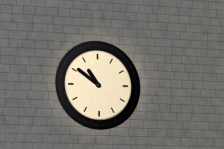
10,51
